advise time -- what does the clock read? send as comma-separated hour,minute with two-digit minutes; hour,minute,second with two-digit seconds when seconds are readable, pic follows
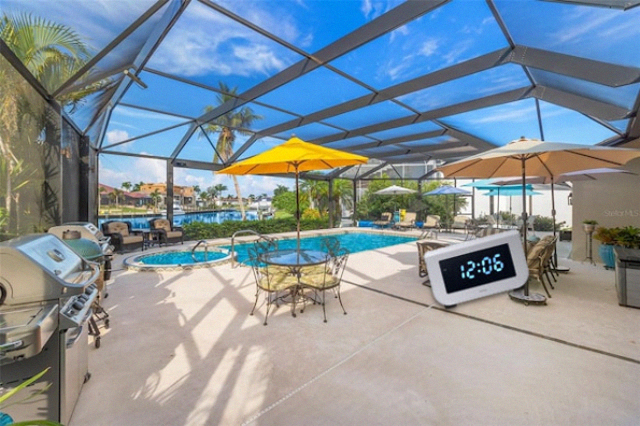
12,06
